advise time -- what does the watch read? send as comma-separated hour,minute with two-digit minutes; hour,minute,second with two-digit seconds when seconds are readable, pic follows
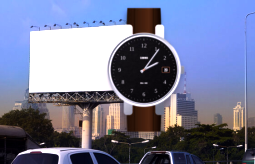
2,06
